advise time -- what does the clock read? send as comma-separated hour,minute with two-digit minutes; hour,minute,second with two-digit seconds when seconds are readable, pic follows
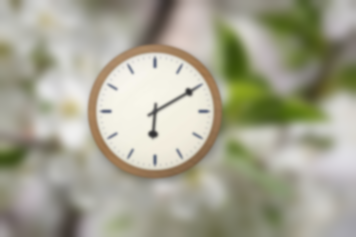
6,10
